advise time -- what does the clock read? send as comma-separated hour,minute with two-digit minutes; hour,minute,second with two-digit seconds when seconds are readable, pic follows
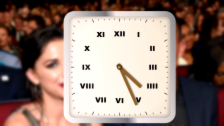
4,26
